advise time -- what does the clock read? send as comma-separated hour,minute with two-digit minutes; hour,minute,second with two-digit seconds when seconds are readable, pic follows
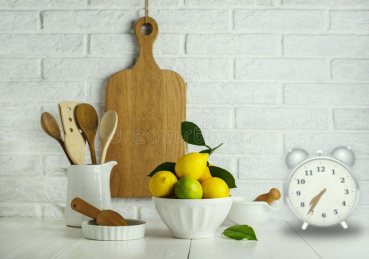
7,36
